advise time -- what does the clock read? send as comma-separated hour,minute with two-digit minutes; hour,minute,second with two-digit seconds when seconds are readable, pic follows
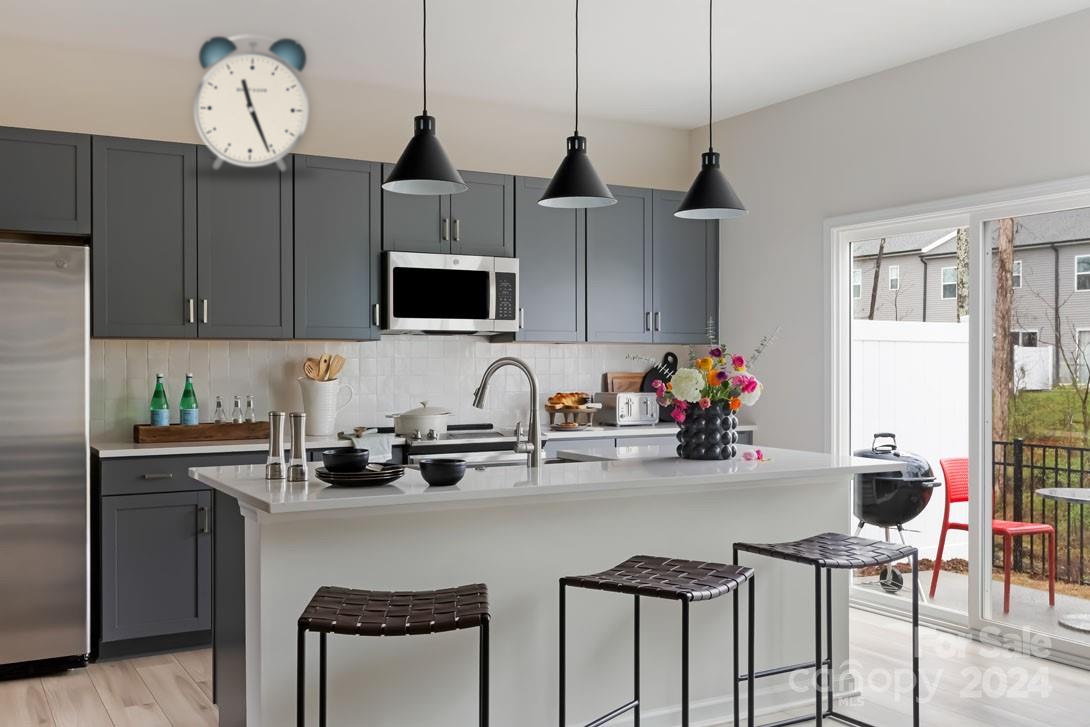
11,26
